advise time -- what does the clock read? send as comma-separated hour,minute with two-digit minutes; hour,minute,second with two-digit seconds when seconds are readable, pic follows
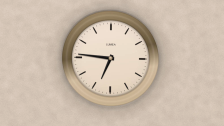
6,46
